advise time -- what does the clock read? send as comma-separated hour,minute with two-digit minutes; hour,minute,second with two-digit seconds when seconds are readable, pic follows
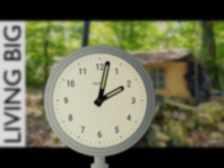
2,02
